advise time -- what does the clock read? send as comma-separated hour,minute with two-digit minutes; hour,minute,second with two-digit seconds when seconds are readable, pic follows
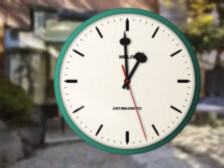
12,59,27
